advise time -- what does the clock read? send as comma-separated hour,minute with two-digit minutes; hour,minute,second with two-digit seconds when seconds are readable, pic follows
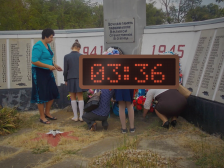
3,36
